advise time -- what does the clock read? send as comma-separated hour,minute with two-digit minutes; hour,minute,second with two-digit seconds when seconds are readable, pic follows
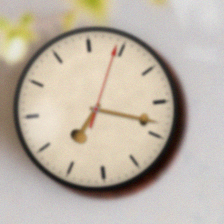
7,18,04
